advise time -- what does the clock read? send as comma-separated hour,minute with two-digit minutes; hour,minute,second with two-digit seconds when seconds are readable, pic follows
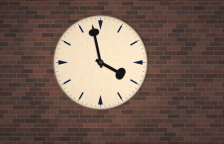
3,58
